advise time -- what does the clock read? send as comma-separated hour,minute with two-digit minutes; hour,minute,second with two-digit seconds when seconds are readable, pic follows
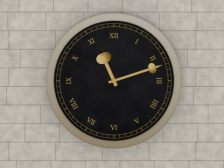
11,12
